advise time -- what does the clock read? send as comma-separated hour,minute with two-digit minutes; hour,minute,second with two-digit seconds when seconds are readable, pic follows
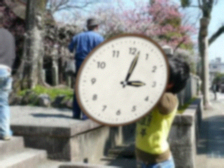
3,02
